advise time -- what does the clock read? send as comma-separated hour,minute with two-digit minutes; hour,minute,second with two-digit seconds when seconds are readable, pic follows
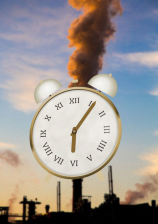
6,06
